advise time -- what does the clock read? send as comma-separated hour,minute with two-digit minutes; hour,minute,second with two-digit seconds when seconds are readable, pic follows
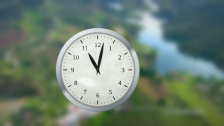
11,02
